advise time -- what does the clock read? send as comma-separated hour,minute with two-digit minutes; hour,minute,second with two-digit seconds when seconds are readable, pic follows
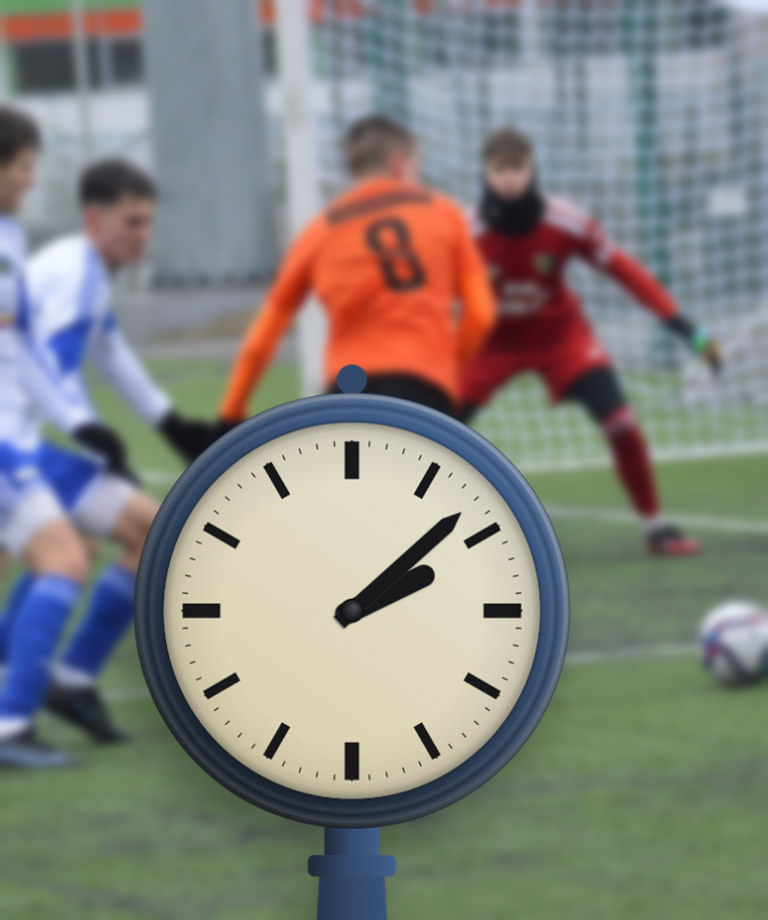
2,08
